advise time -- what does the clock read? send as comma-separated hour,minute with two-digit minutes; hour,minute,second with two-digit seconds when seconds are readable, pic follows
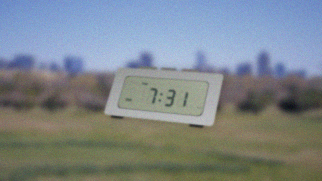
7,31
